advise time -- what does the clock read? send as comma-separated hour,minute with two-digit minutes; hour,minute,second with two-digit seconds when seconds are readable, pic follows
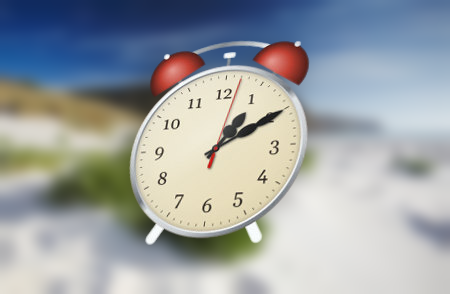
1,10,02
